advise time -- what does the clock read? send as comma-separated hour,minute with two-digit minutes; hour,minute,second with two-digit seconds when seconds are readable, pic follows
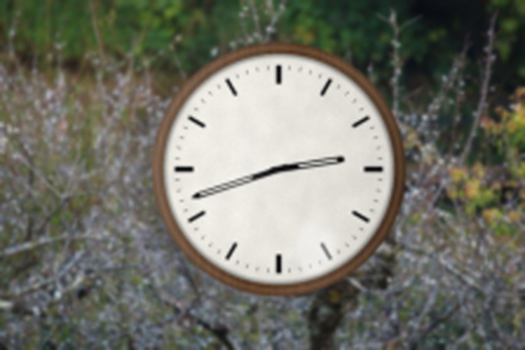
2,42
